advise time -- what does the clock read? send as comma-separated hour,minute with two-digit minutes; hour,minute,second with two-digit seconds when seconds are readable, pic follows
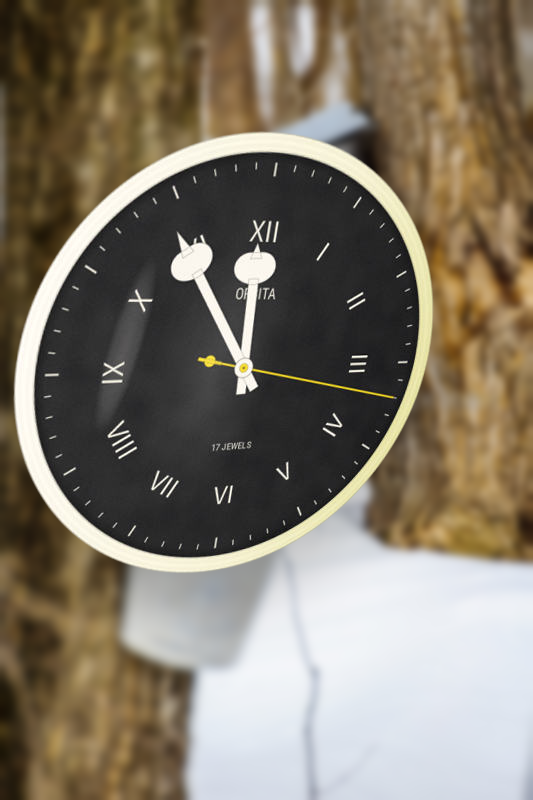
11,54,17
